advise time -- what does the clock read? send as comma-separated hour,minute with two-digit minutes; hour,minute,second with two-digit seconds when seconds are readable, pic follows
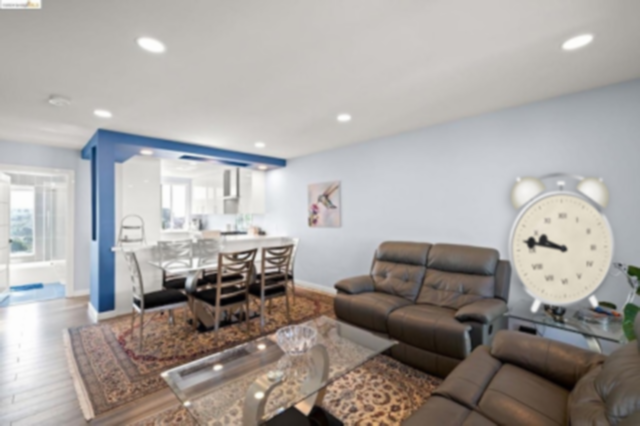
9,47
